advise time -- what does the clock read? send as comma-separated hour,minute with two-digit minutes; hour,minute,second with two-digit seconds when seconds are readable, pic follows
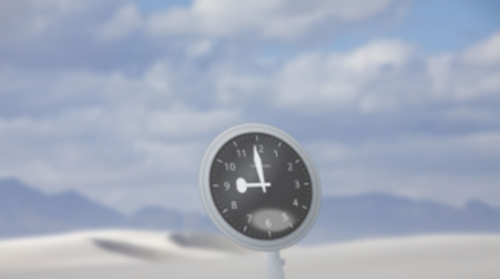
8,59
